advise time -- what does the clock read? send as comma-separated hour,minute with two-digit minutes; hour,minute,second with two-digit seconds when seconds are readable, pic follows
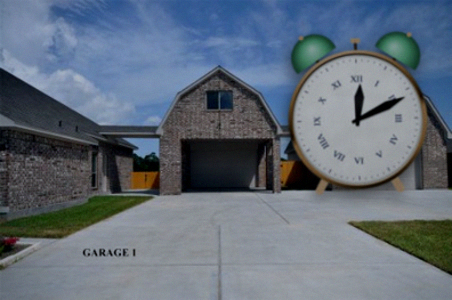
12,11
